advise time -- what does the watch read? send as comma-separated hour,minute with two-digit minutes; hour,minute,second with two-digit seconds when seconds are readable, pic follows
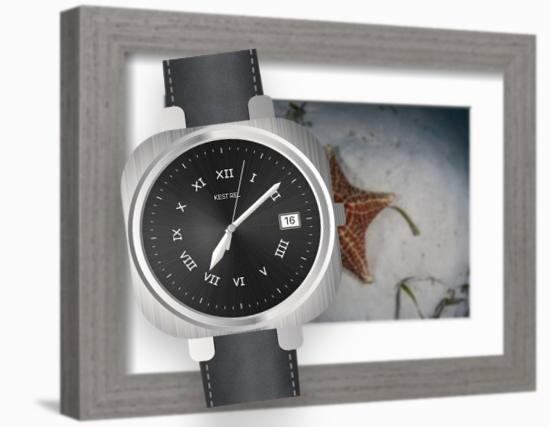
7,09,03
